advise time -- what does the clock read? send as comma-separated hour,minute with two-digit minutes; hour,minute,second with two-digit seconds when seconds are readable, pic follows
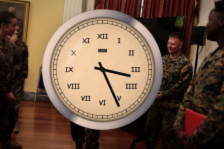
3,26
